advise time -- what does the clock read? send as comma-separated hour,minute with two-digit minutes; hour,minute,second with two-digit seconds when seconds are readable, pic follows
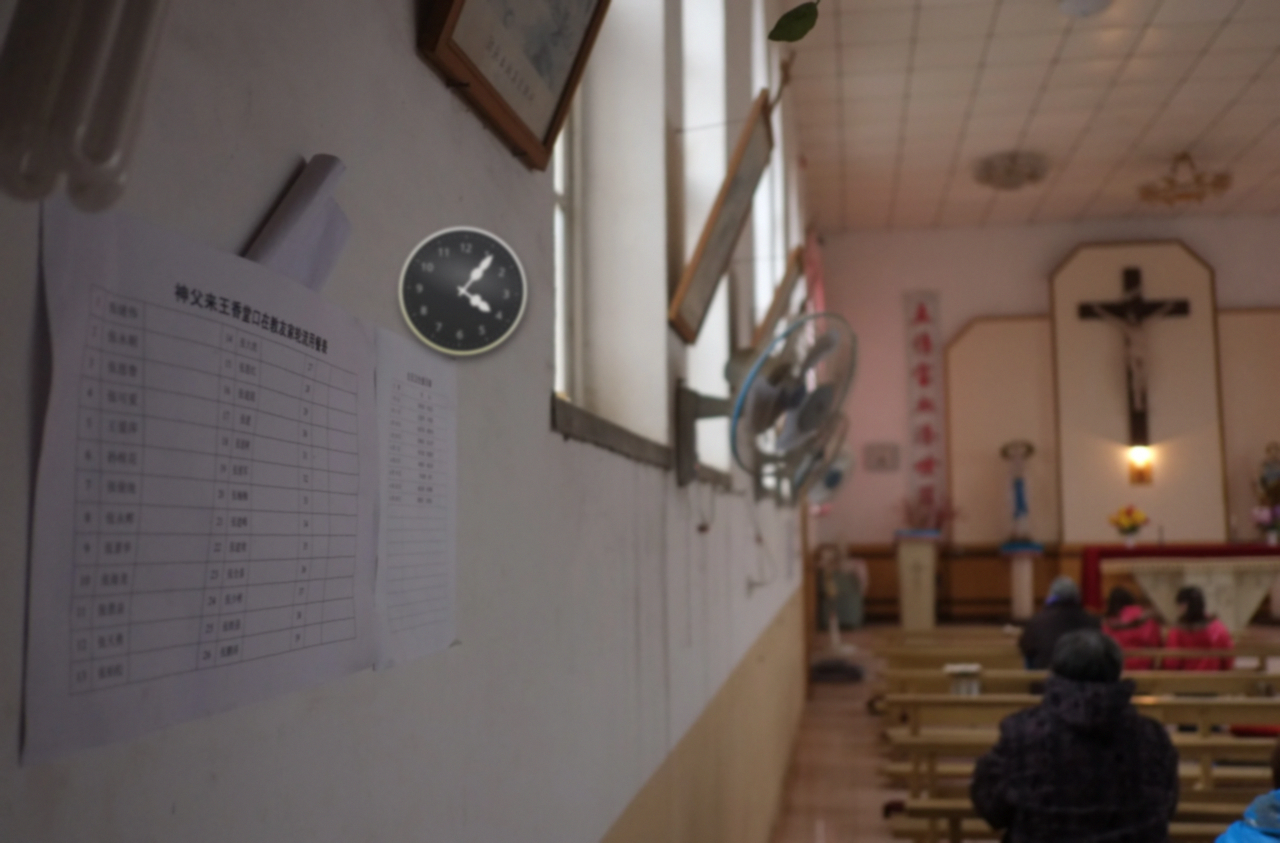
4,06
